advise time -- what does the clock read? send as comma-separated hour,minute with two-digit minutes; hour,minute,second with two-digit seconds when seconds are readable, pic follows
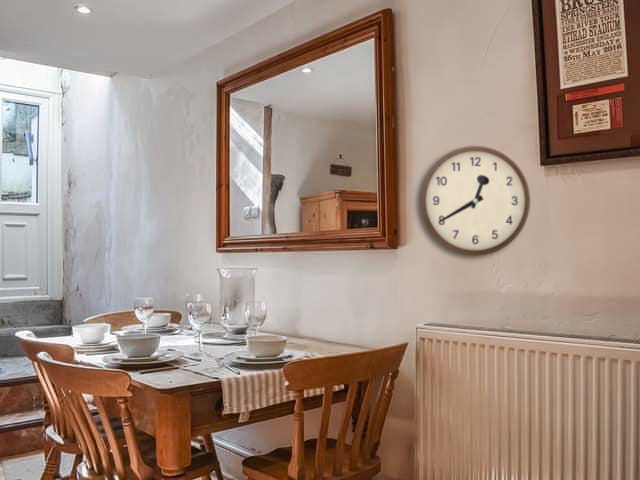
12,40
